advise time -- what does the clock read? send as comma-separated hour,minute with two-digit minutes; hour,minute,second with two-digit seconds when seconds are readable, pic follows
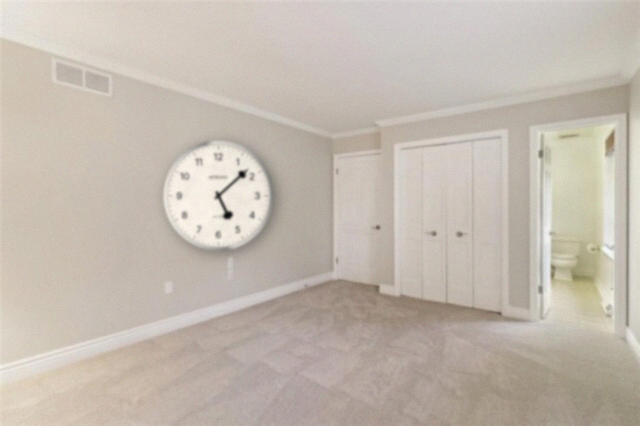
5,08
